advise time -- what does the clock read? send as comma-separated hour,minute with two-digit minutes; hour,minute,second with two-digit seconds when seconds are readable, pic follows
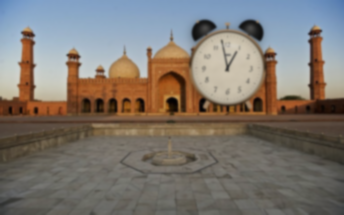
12,58
